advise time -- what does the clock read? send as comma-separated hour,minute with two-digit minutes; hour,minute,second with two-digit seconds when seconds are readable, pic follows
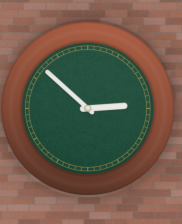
2,52
